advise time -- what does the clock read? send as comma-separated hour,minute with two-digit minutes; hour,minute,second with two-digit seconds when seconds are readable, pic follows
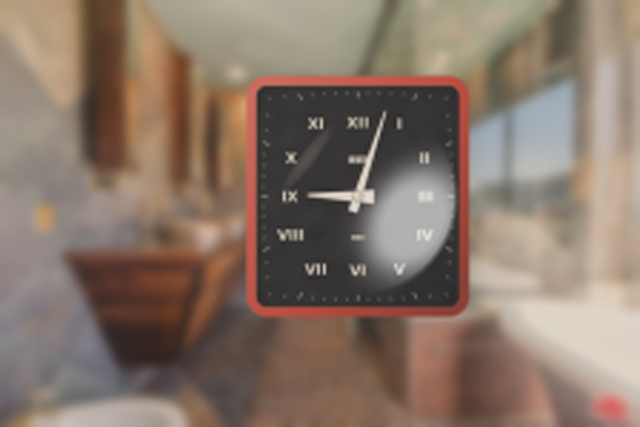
9,03
